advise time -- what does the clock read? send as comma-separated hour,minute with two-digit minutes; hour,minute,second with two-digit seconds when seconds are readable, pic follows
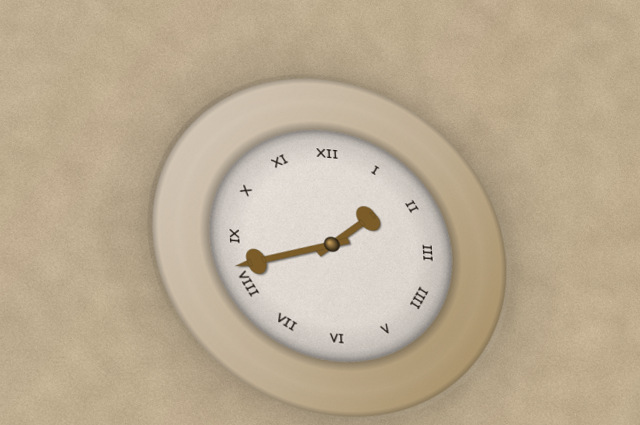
1,42
